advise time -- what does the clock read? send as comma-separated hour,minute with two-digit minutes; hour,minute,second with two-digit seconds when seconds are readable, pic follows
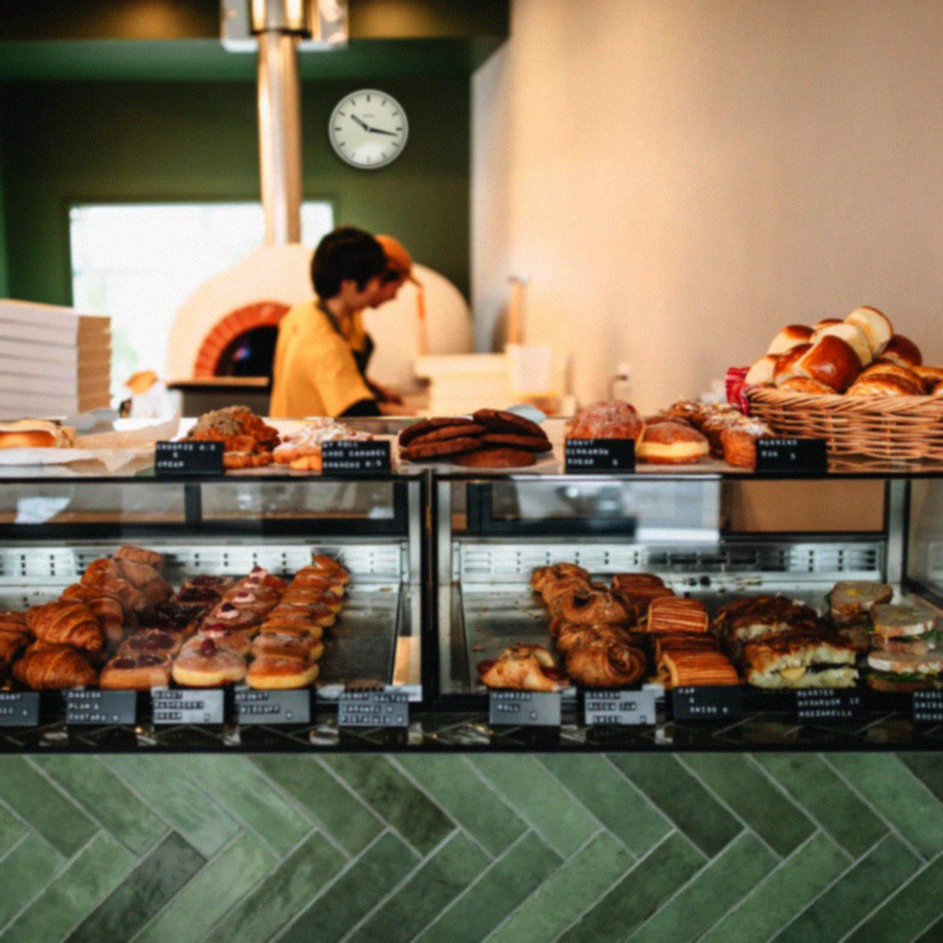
10,17
